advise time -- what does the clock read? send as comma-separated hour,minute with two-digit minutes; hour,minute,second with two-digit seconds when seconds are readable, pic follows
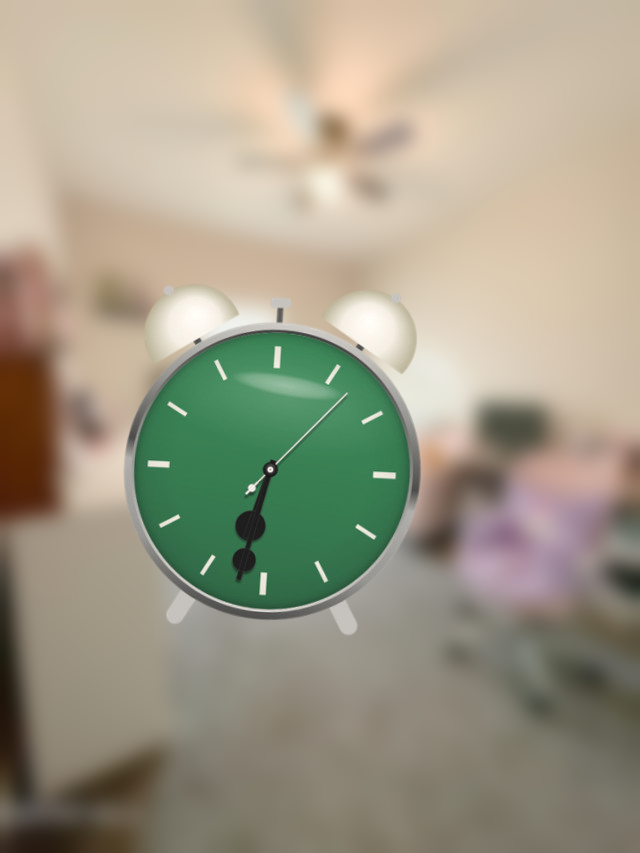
6,32,07
